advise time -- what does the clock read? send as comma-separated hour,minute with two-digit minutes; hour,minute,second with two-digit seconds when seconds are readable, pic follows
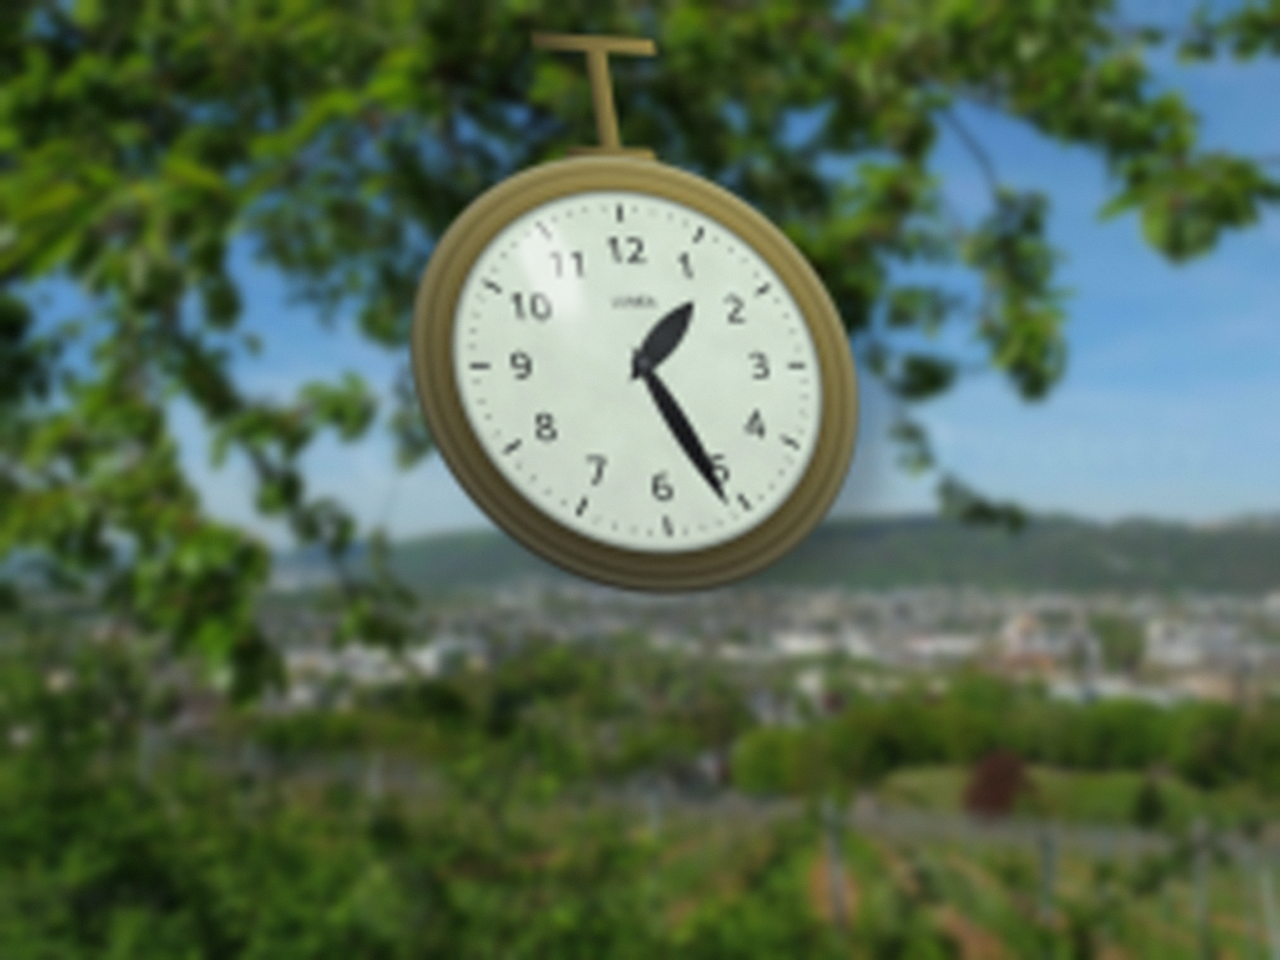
1,26
